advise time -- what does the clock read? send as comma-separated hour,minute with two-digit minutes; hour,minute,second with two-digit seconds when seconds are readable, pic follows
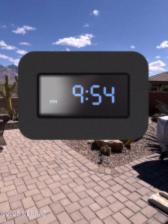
9,54
